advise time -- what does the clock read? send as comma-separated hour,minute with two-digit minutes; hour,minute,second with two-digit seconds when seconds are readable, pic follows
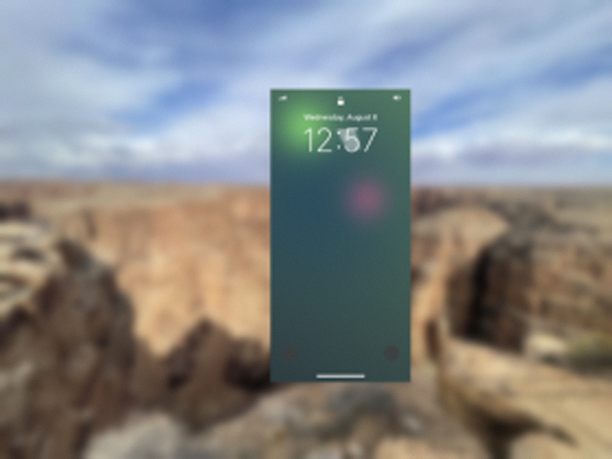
12,57
